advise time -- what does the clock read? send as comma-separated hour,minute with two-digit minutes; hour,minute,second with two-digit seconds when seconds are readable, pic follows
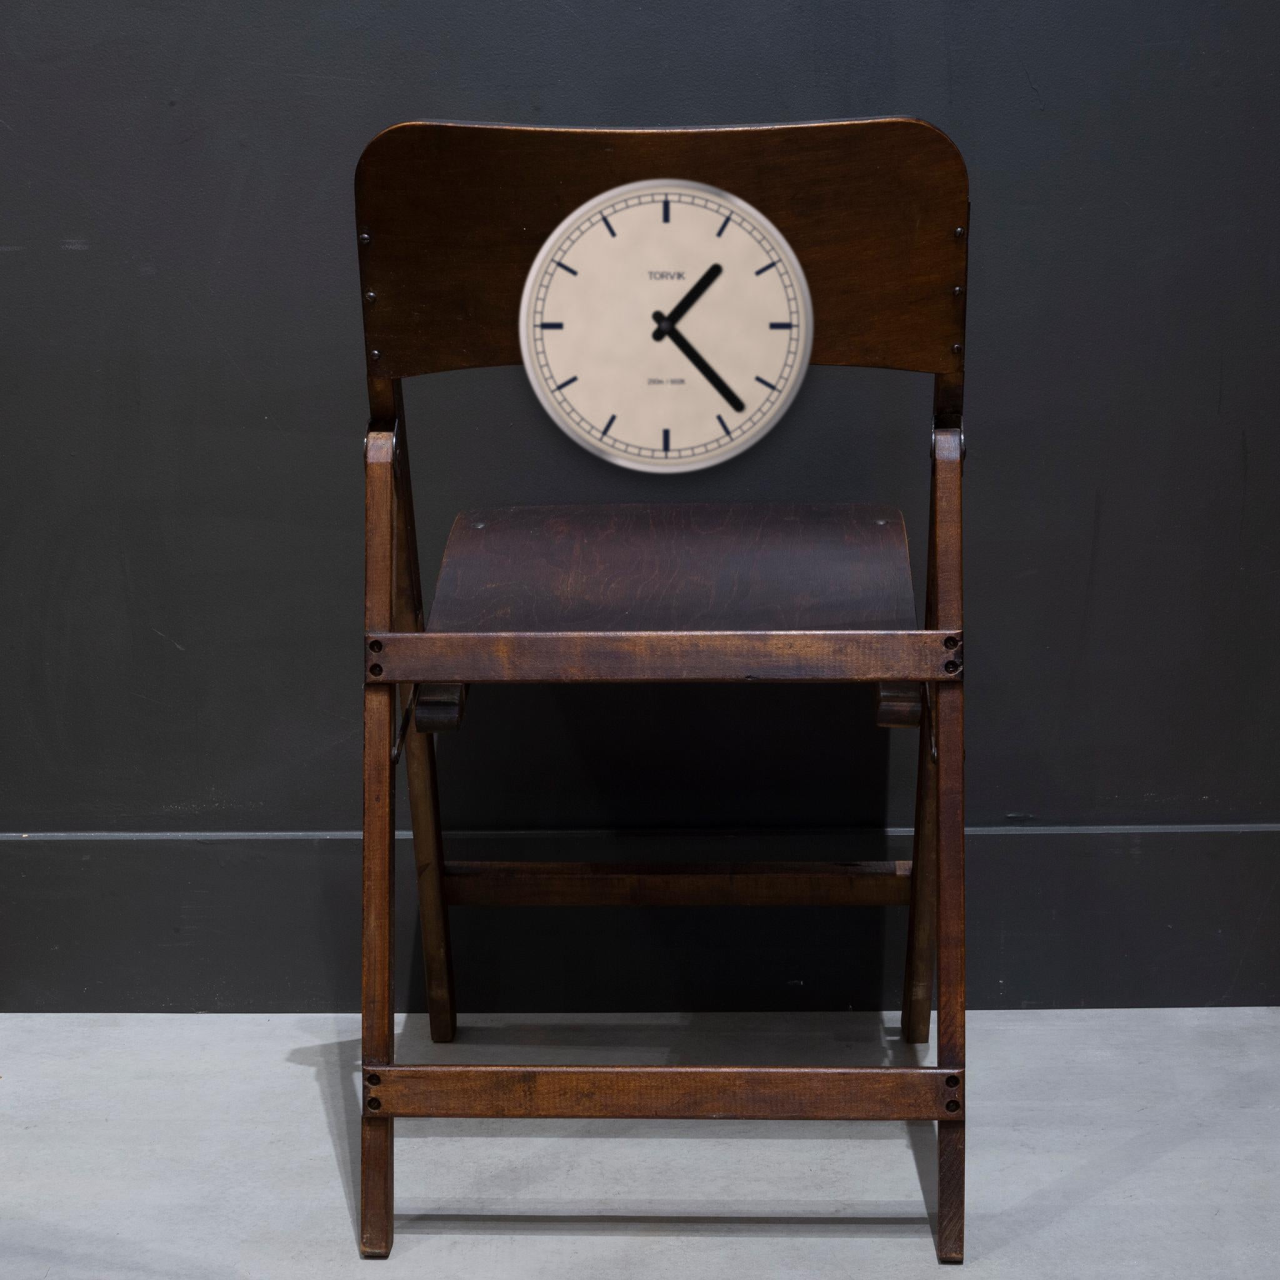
1,23
